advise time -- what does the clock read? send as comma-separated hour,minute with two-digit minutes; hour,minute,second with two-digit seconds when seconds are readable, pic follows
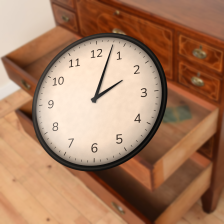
2,03
